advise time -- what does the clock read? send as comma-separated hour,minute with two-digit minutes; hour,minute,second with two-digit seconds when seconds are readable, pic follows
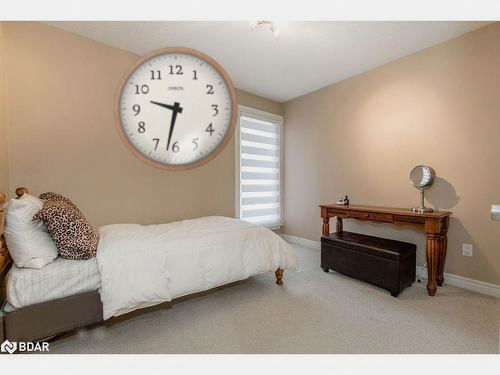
9,32
